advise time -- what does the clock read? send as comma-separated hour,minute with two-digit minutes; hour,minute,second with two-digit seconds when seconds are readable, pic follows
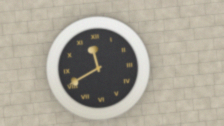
11,41
